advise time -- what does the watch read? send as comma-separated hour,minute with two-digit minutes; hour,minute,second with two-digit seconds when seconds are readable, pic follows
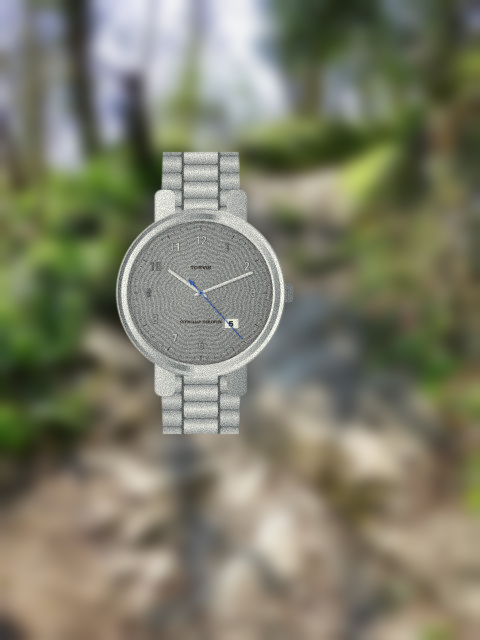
10,11,23
